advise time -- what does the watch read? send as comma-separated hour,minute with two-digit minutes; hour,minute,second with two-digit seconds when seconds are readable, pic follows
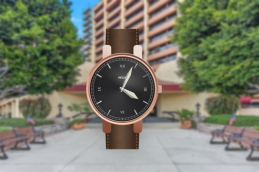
4,04
